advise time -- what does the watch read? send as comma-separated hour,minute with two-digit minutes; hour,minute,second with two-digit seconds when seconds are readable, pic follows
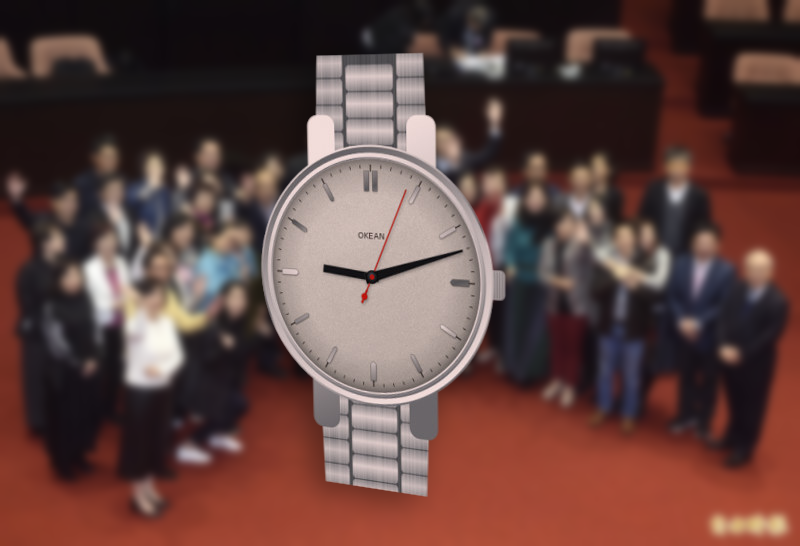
9,12,04
